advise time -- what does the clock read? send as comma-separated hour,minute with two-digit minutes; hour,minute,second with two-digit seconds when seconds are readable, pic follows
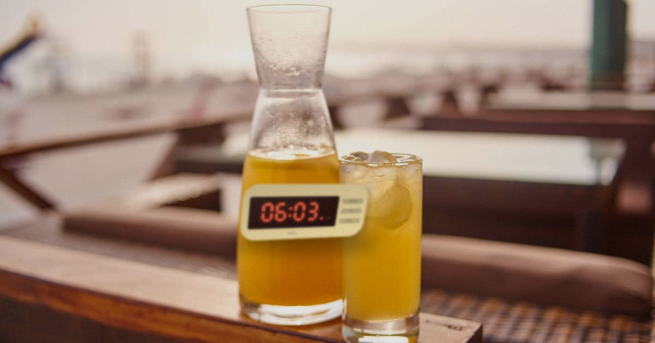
6,03
